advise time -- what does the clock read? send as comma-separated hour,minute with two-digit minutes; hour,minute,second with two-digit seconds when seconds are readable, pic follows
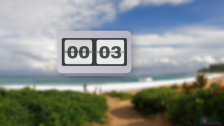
0,03
